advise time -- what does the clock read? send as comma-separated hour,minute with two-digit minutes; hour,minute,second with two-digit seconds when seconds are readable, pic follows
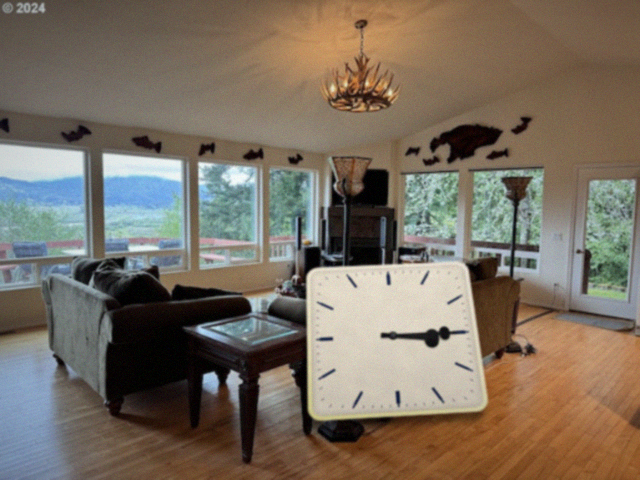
3,15
